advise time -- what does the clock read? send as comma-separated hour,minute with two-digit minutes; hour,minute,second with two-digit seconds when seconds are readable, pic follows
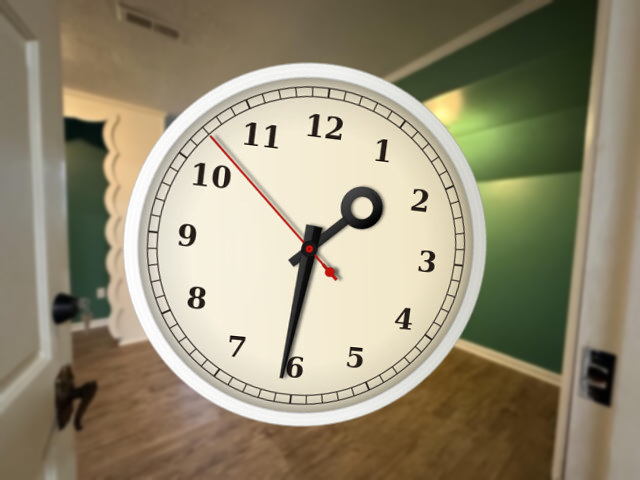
1,30,52
